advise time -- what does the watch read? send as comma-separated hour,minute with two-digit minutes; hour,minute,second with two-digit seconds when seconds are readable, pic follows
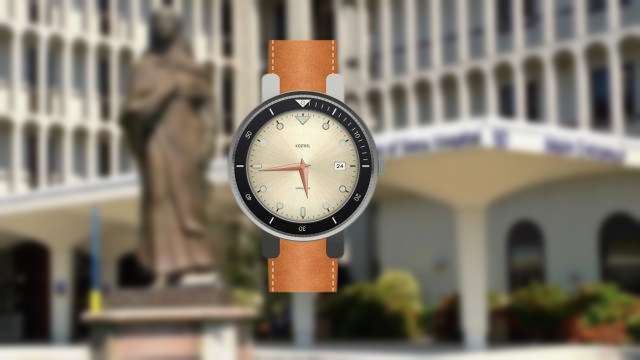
5,44
